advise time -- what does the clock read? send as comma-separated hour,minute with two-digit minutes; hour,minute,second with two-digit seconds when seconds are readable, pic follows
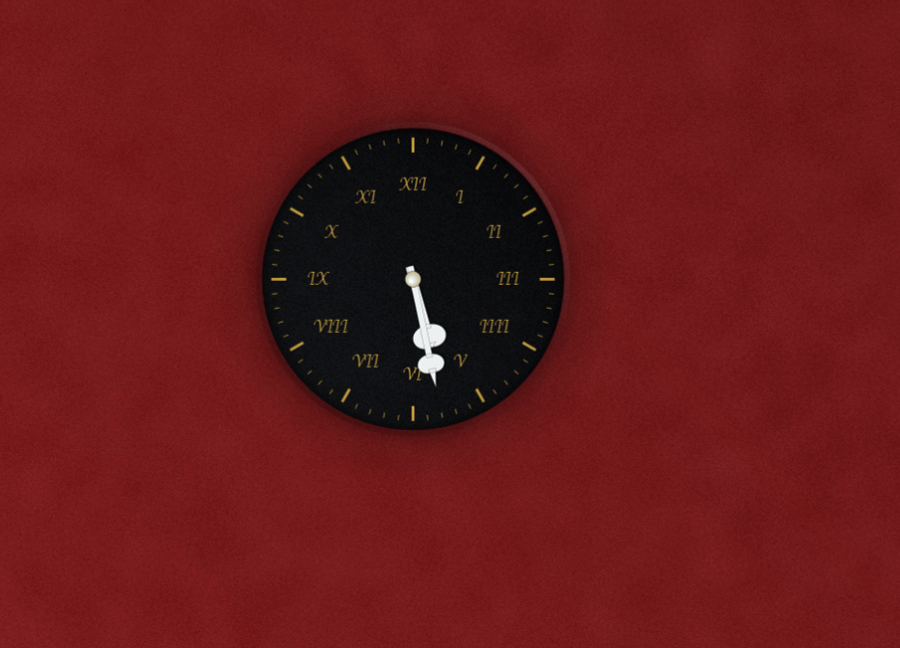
5,28
